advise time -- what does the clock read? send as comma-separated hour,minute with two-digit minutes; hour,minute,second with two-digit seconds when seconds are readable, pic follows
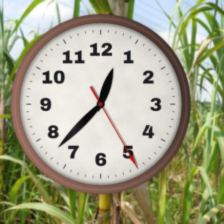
12,37,25
